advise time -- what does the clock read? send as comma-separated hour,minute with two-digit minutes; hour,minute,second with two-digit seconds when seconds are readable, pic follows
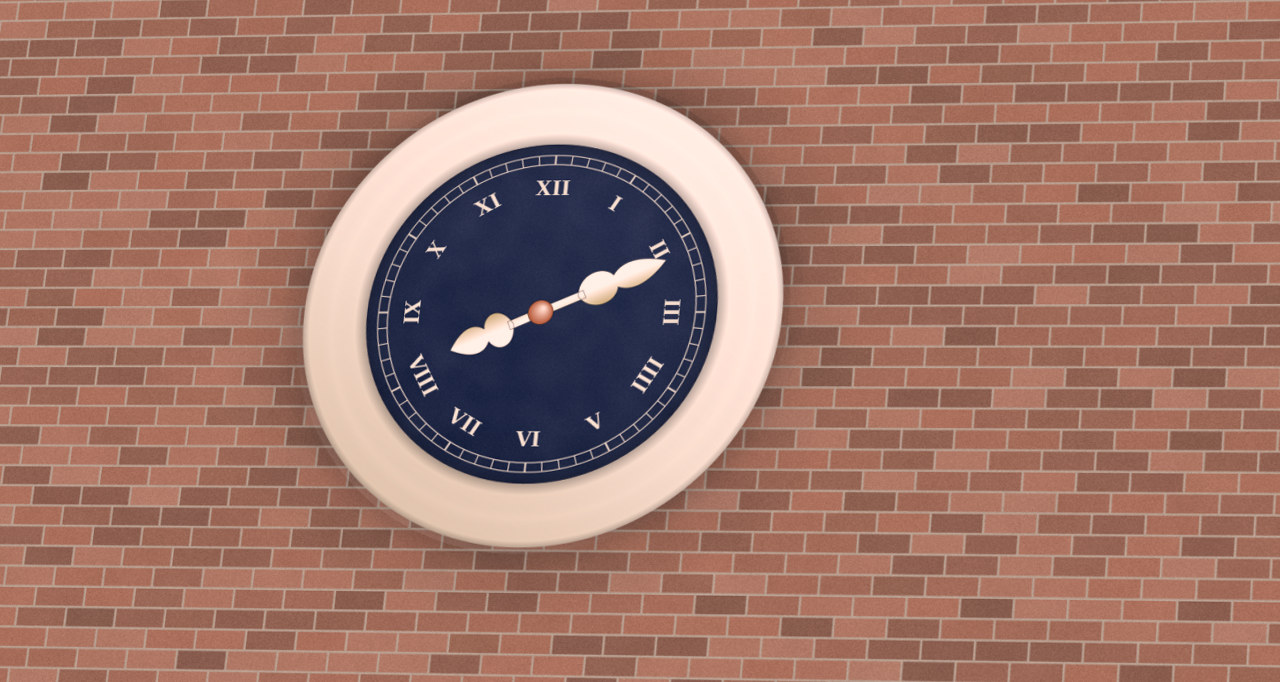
8,11
